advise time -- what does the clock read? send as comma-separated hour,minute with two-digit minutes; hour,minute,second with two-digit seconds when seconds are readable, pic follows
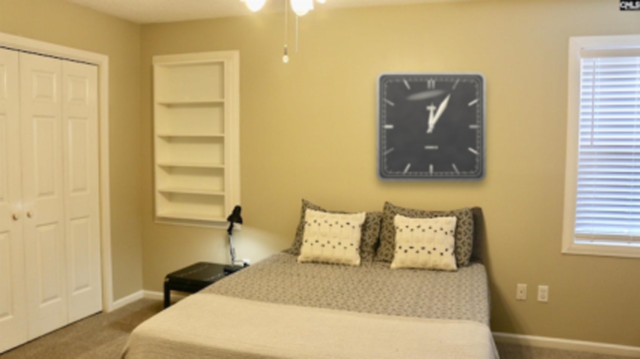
12,05
